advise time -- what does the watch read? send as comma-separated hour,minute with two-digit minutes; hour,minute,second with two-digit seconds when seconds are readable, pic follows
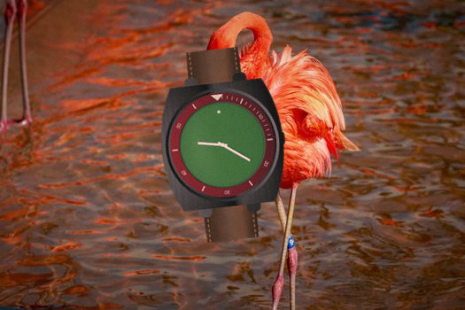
9,21
